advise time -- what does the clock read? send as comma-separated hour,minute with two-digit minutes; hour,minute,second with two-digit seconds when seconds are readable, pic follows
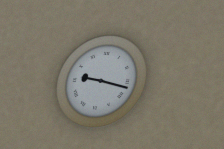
9,17
